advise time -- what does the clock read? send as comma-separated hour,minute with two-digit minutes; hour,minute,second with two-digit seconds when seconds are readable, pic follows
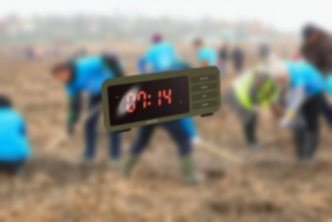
7,14
